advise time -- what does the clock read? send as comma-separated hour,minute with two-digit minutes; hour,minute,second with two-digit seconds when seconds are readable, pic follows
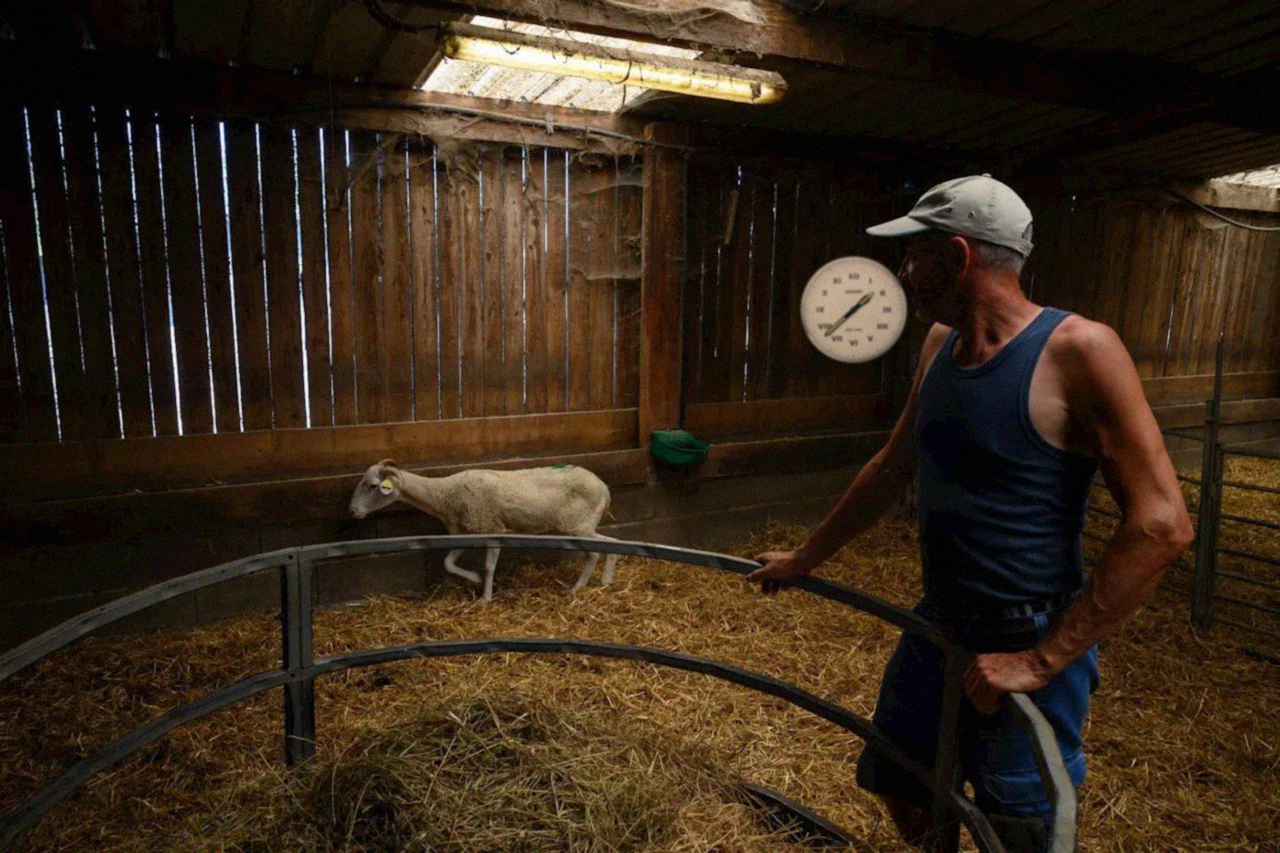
1,38
